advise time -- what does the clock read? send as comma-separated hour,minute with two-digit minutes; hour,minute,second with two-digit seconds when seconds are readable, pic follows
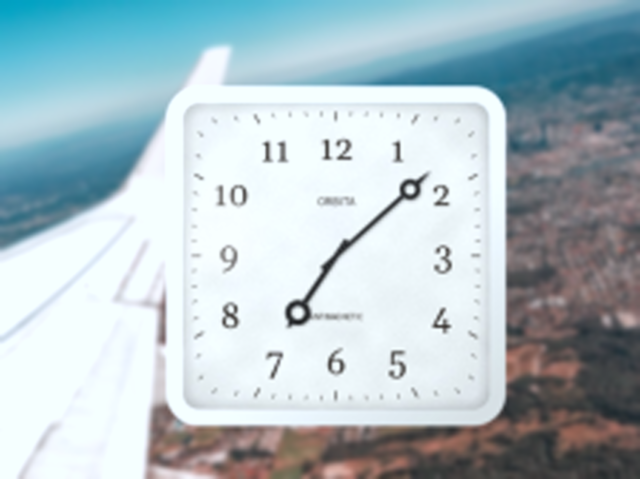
7,08
